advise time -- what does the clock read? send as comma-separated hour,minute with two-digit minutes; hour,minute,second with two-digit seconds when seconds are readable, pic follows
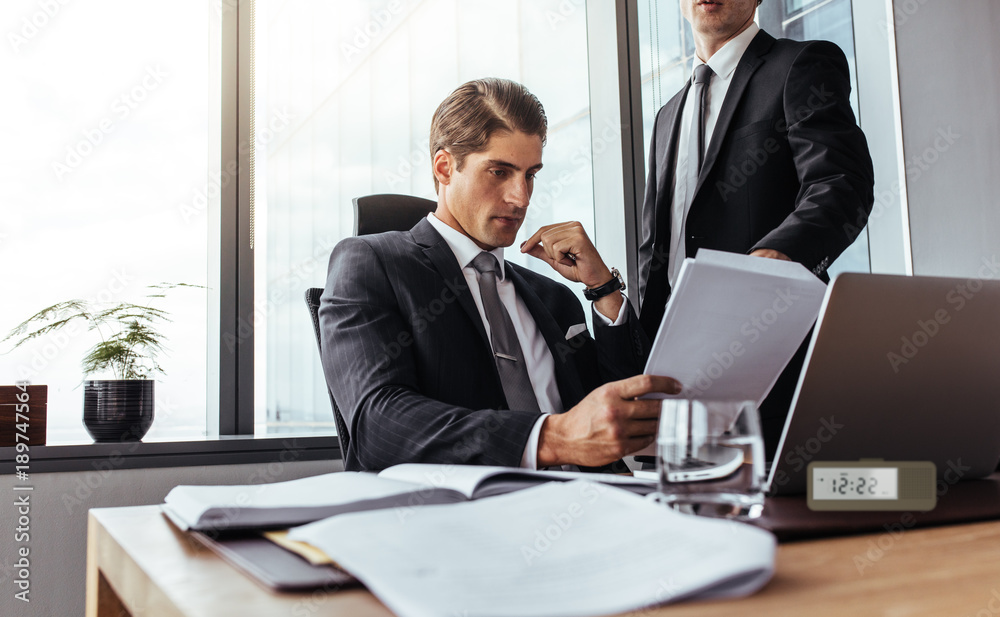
12,22
